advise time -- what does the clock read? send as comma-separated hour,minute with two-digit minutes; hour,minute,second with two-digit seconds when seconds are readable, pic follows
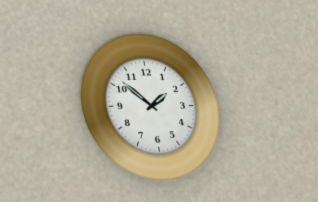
1,52
